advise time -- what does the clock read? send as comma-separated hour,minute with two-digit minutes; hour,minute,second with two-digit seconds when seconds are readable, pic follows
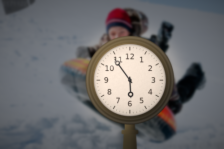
5,54
